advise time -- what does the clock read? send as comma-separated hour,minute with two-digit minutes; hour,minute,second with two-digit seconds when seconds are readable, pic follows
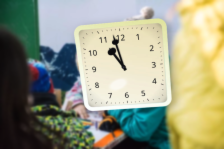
10,58
